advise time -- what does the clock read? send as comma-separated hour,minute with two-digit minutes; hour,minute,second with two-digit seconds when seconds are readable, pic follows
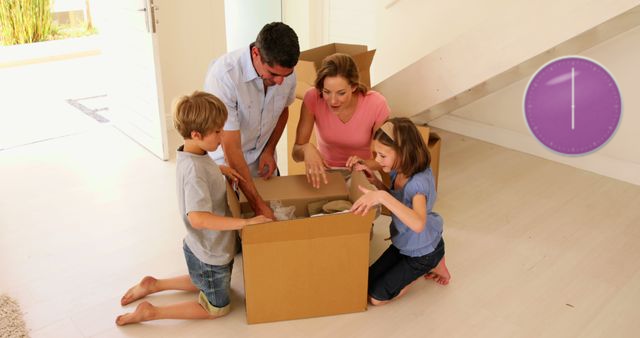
6,00
